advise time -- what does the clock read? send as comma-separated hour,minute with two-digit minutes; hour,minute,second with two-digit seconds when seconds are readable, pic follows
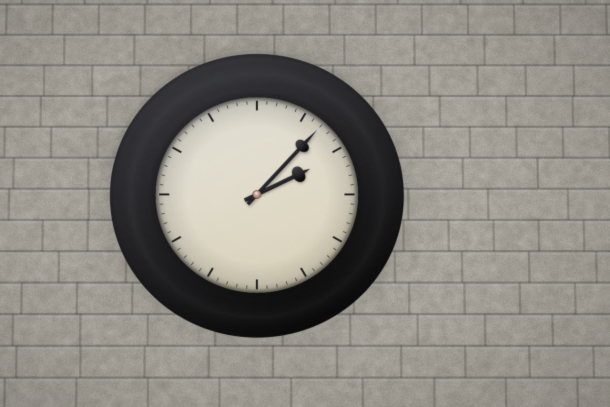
2,07
